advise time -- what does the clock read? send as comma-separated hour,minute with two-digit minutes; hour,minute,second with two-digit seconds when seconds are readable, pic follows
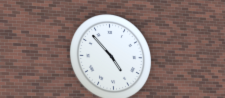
4,53
